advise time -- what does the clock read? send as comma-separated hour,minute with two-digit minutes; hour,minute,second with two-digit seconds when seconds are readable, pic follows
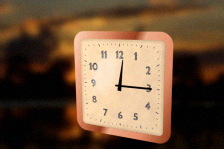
12,15
